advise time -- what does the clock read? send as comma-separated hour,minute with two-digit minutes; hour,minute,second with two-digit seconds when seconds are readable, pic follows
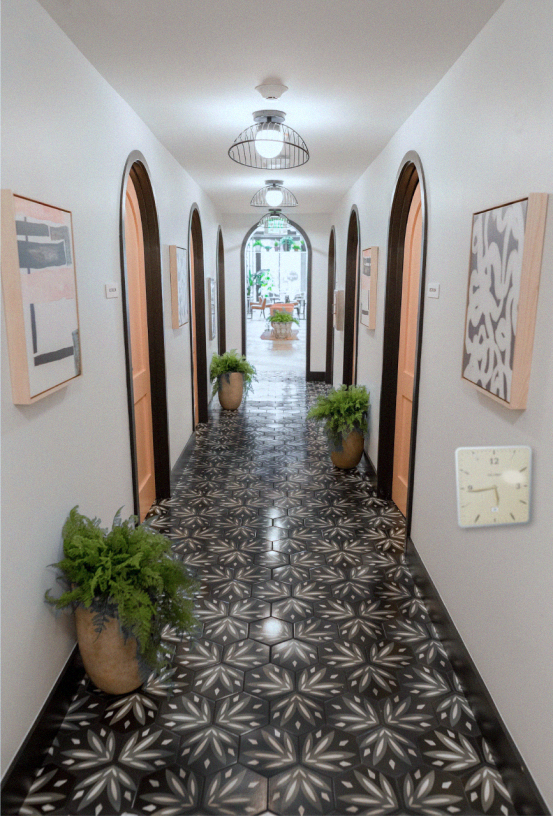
5,44
